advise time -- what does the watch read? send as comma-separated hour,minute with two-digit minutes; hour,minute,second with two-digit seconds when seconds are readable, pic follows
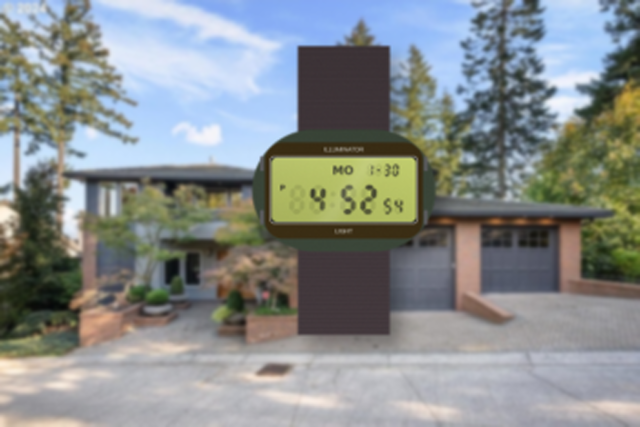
4,52,54
